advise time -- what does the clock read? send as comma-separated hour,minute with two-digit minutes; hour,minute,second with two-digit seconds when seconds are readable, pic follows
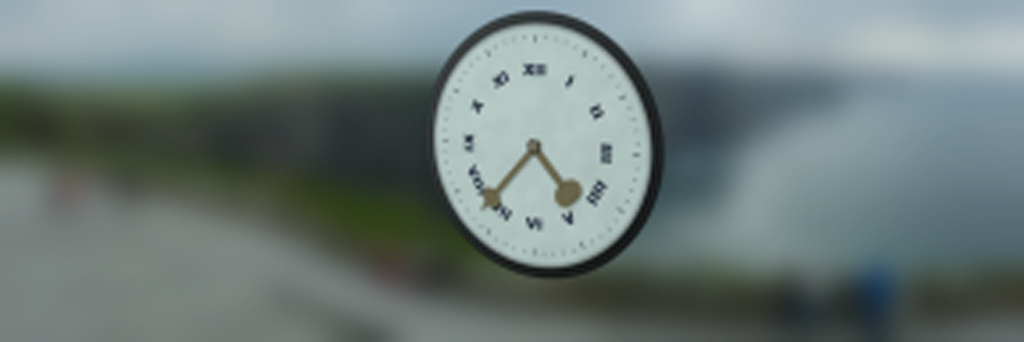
4,37
